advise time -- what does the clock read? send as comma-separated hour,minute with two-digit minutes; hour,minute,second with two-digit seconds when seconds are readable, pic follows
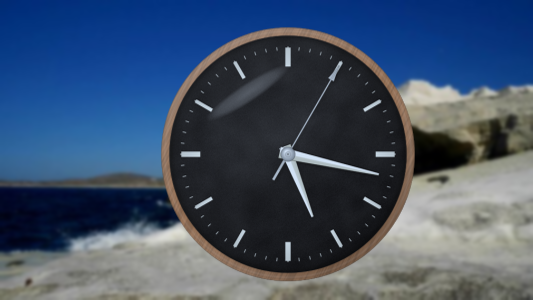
5,17,05
